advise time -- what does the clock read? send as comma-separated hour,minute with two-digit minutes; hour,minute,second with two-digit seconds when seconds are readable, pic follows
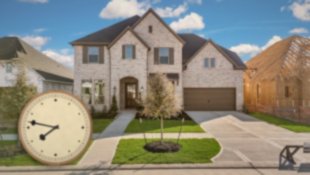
7,47
